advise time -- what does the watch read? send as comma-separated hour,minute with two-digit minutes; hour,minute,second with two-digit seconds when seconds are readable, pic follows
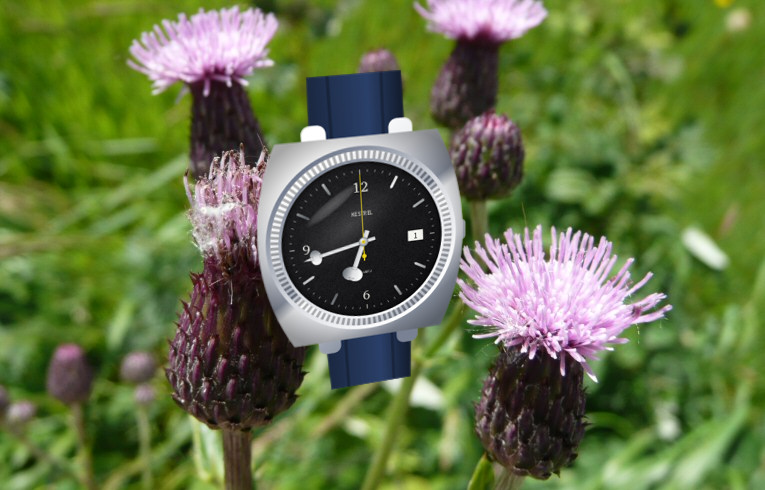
6,43,00
